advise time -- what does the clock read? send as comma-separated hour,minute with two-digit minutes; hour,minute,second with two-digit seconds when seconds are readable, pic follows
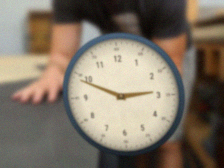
2,49
